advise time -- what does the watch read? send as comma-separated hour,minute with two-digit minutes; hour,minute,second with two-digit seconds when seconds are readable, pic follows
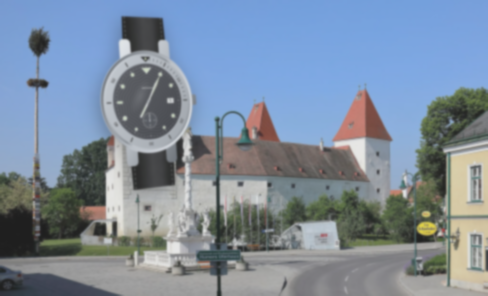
7,05
